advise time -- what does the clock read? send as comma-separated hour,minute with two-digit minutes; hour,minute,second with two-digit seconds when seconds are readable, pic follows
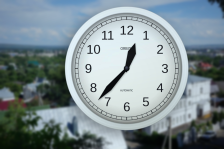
12,37
